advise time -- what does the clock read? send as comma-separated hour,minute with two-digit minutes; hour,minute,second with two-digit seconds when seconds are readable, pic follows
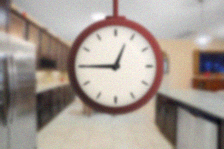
12,45
